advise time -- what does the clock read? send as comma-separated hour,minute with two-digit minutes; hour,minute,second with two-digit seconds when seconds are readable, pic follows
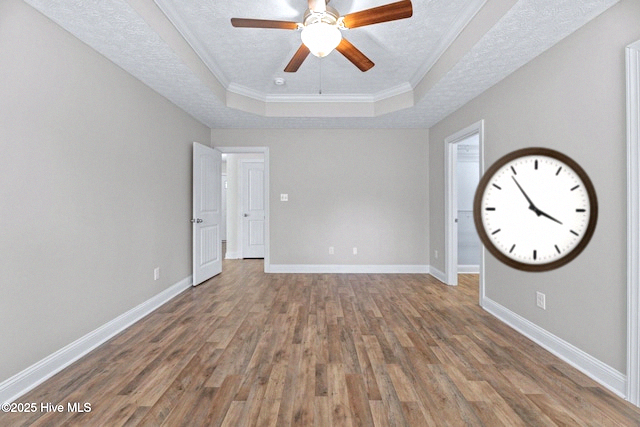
3,54
